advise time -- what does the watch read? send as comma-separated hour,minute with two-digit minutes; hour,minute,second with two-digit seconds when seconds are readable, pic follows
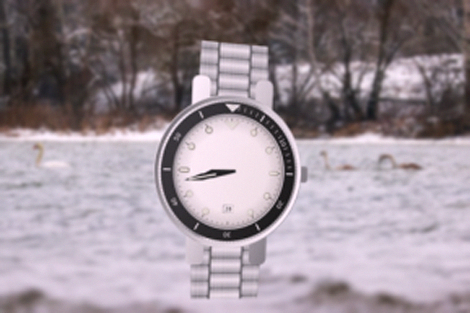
8,43
